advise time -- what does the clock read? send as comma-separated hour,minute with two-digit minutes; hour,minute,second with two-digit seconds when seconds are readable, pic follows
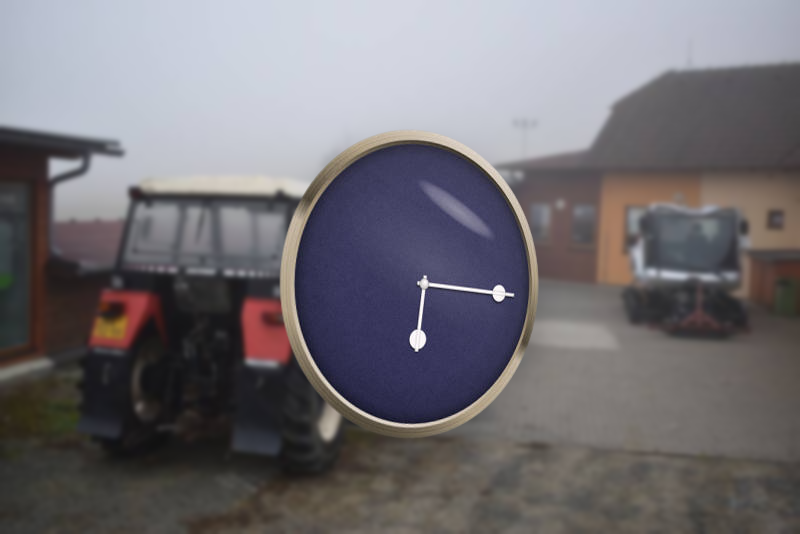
6,16
